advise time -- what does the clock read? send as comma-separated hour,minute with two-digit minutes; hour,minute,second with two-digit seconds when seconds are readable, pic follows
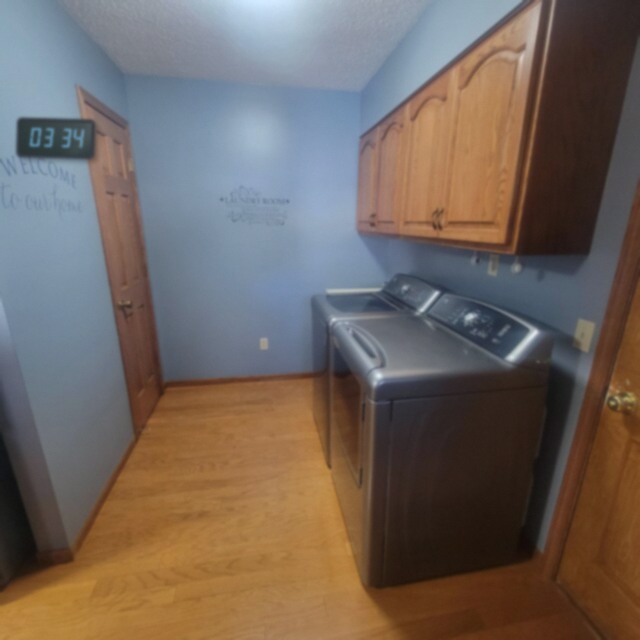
3,34
